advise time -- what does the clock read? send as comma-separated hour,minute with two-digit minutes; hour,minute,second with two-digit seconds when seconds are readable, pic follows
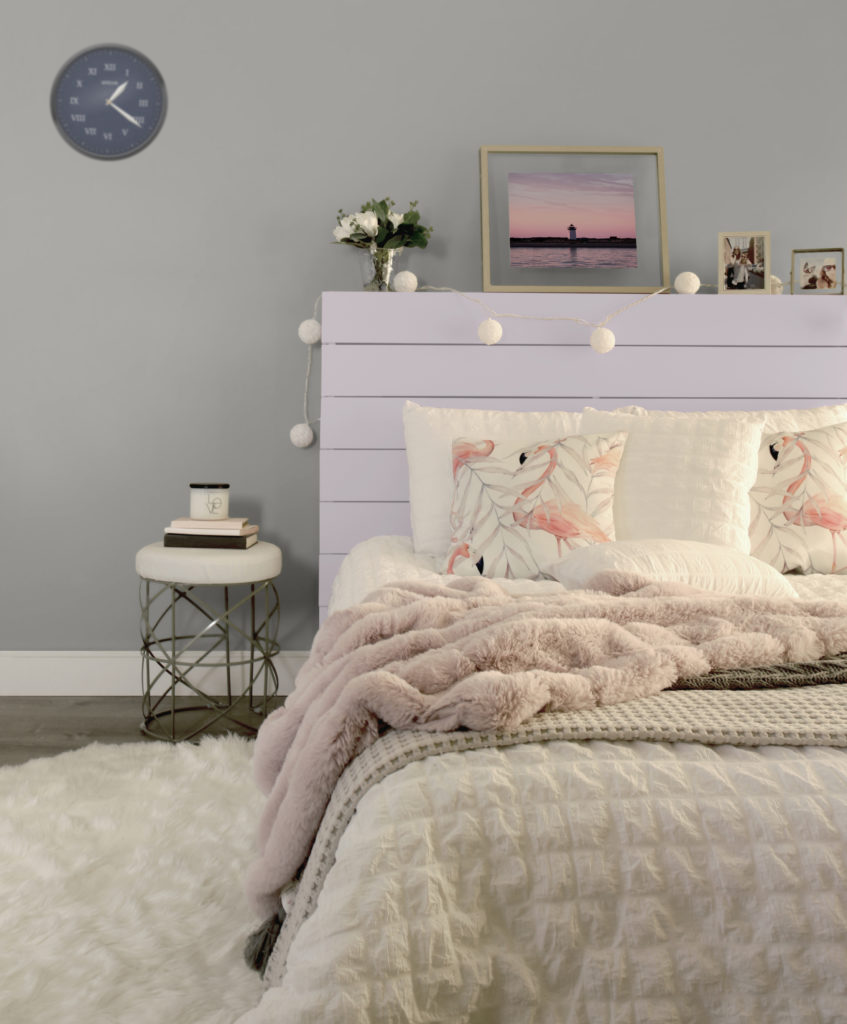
1,21
